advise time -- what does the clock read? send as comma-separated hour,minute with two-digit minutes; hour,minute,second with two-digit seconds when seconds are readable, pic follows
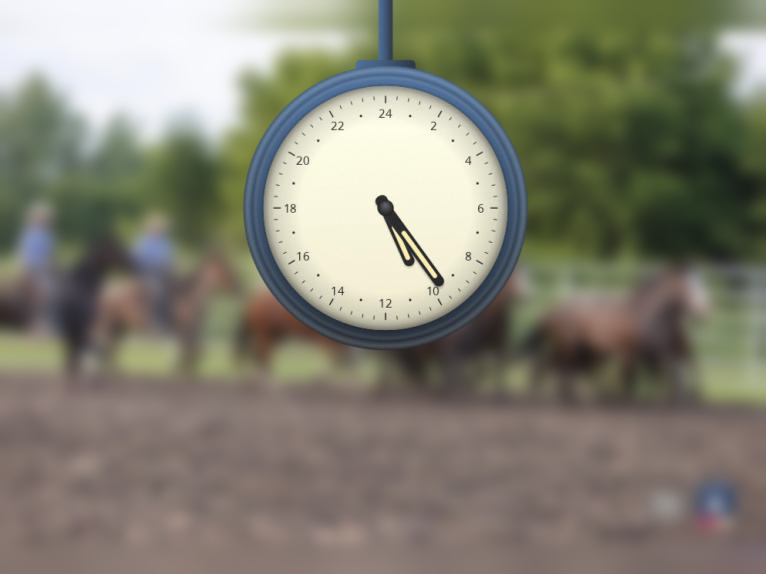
10,24
